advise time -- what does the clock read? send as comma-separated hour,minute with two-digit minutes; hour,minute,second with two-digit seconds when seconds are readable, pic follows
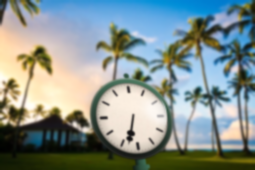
6,33
